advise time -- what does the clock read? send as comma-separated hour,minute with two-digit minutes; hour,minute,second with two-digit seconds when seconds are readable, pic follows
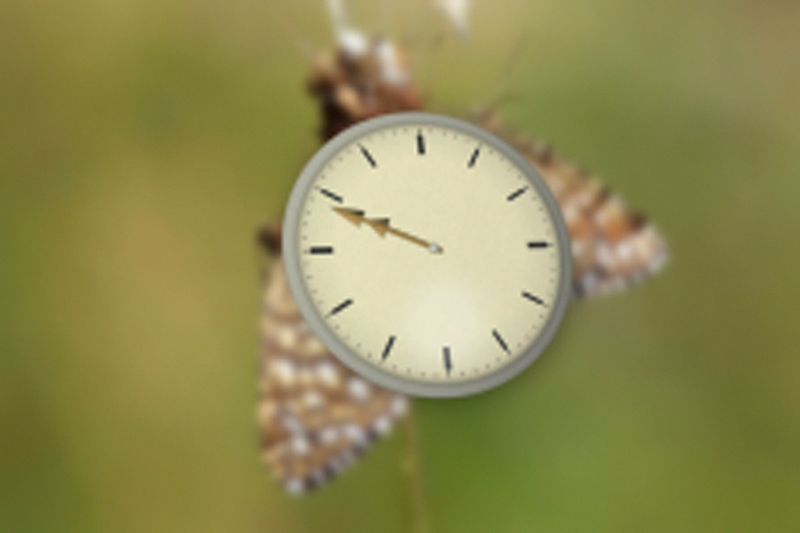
9,49
